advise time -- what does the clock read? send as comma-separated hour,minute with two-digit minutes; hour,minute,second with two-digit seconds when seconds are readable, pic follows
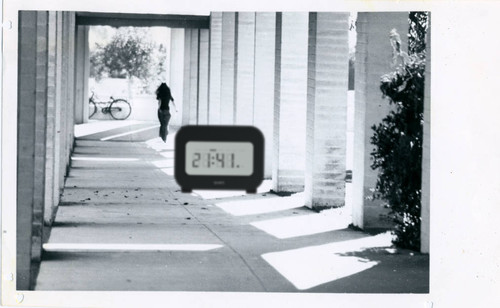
21,41
